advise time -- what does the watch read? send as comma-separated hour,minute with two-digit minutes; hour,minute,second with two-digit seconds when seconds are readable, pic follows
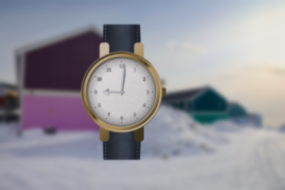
9,01
